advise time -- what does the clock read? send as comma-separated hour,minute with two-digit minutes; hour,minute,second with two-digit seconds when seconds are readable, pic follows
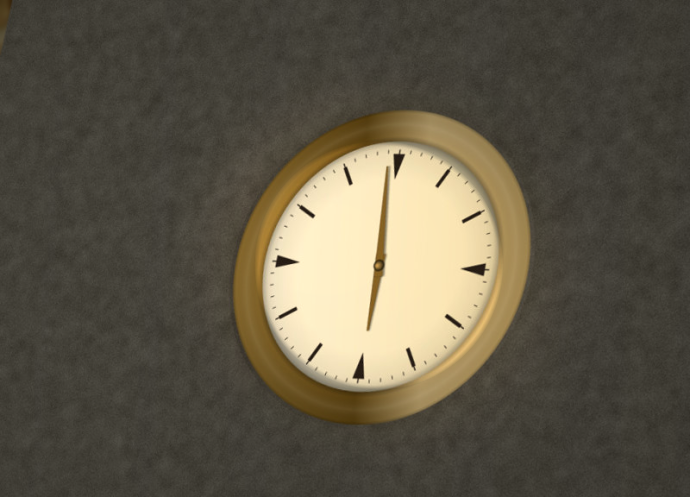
5,59
